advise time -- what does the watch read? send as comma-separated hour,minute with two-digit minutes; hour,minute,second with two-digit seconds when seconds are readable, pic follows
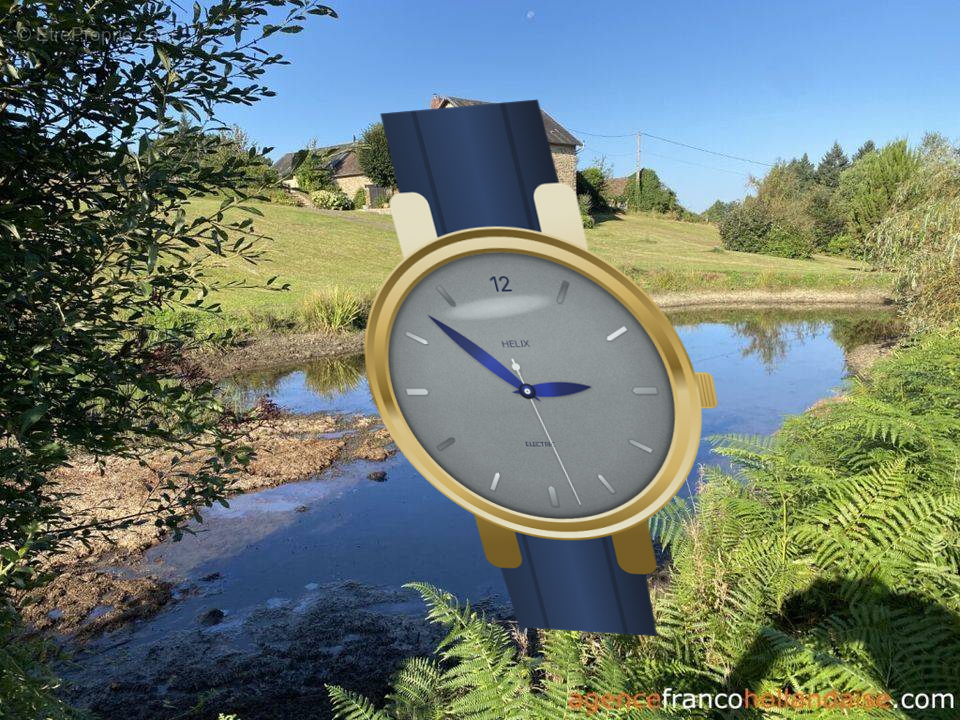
2,52,28
